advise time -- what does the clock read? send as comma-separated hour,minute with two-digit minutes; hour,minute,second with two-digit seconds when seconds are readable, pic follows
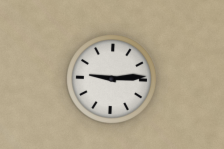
9,14
